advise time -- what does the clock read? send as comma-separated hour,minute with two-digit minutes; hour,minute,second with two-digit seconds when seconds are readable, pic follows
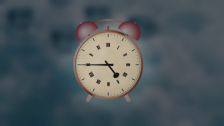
4,45
